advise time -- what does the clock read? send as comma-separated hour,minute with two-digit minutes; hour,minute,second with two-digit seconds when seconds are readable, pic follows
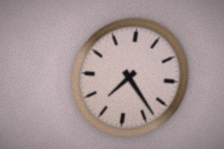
7,23
